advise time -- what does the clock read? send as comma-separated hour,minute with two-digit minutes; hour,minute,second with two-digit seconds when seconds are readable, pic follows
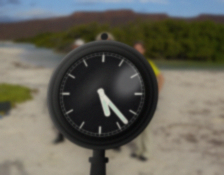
5,23
